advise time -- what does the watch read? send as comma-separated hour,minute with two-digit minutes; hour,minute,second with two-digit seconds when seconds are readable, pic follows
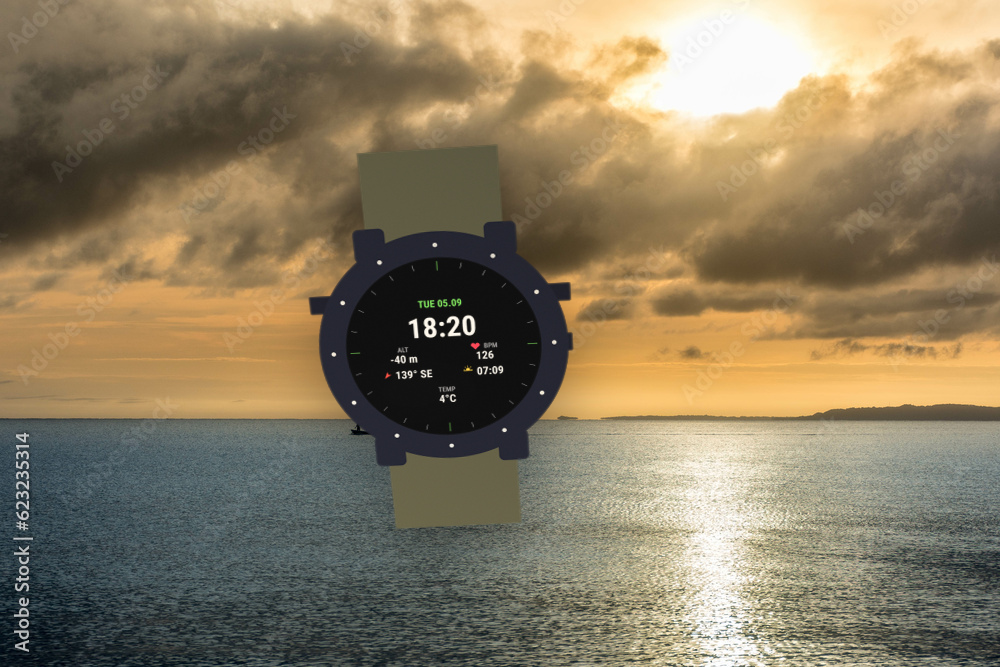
18,20
